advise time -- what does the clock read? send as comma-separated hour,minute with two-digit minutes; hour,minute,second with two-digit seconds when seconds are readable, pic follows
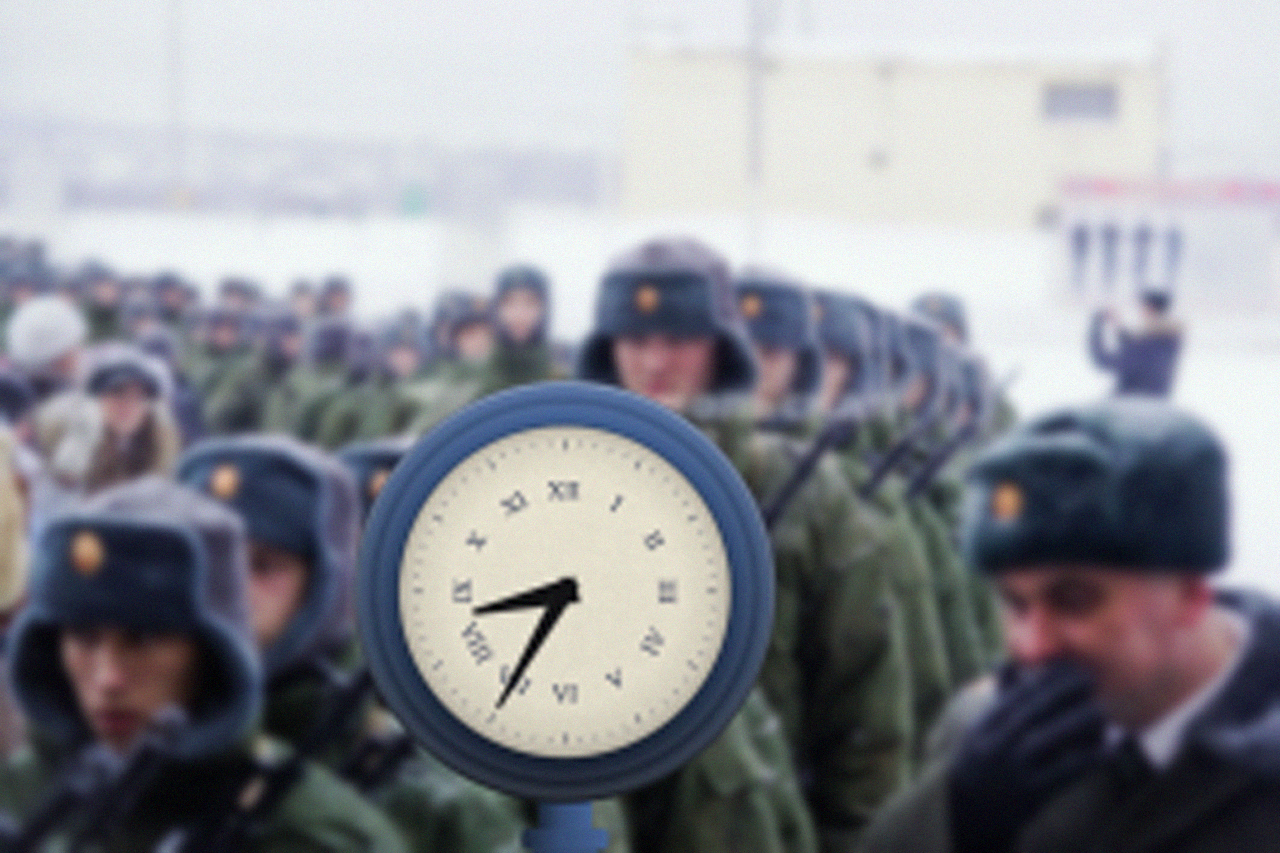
8,35
